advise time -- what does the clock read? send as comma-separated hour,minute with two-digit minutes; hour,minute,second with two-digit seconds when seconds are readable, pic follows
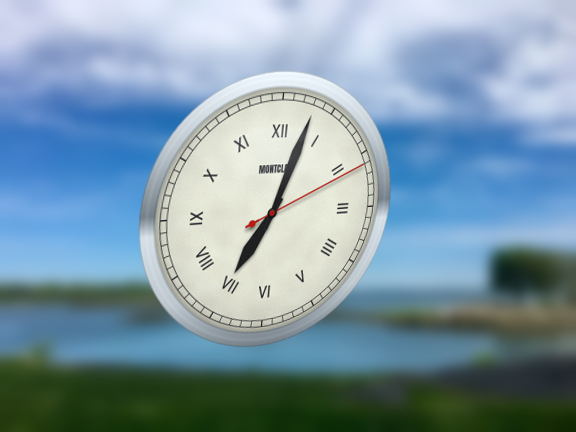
7,03,11
